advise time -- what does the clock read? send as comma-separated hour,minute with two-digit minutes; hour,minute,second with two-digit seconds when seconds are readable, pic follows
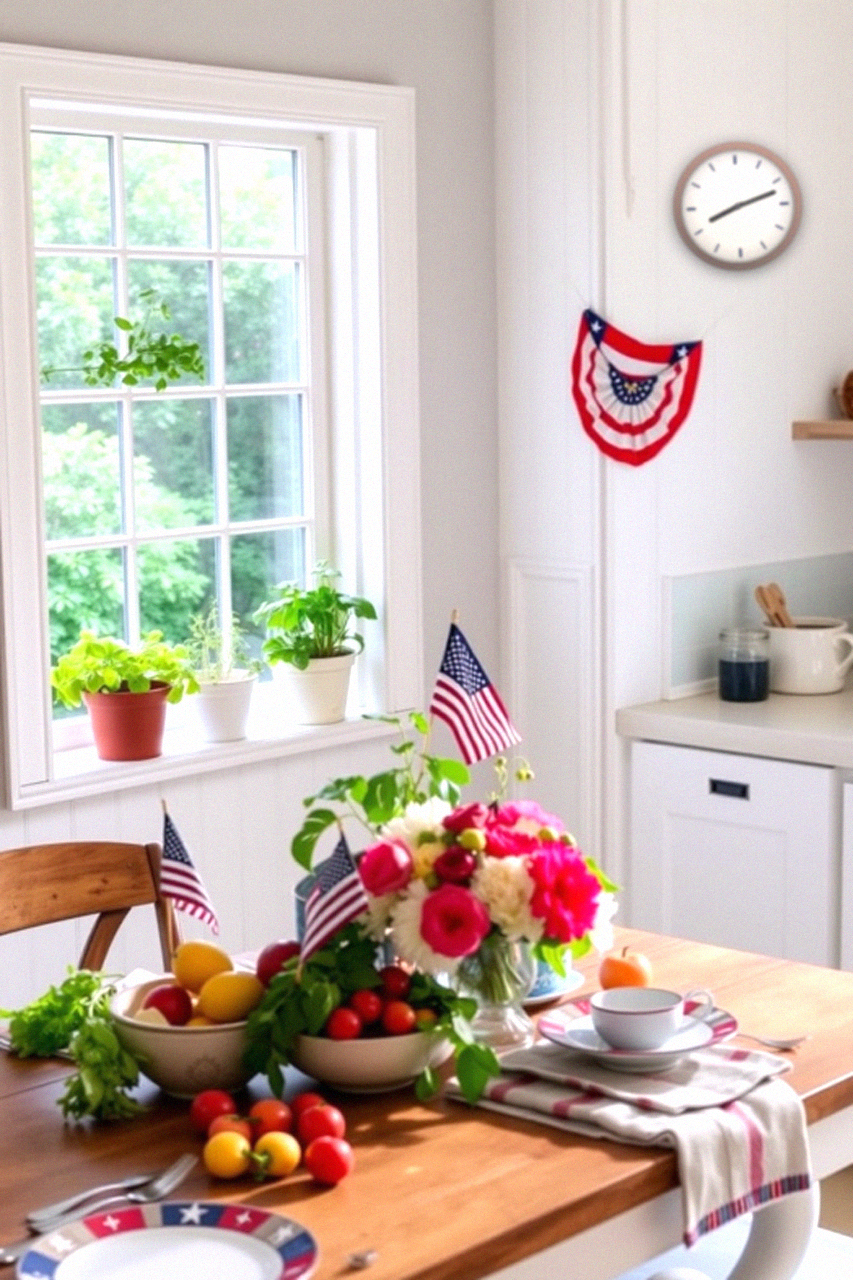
8,12
